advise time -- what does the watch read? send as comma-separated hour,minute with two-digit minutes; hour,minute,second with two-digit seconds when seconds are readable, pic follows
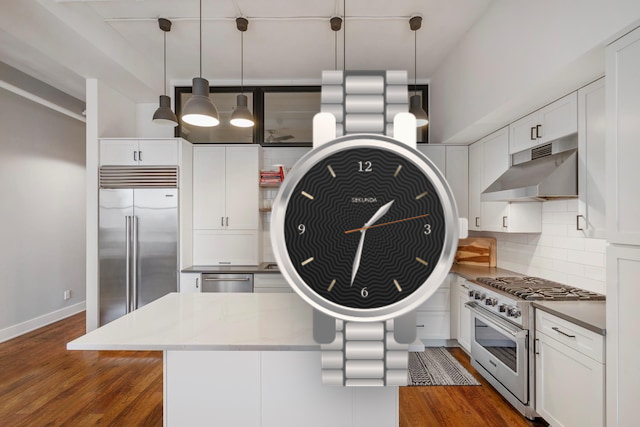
1,32,13
